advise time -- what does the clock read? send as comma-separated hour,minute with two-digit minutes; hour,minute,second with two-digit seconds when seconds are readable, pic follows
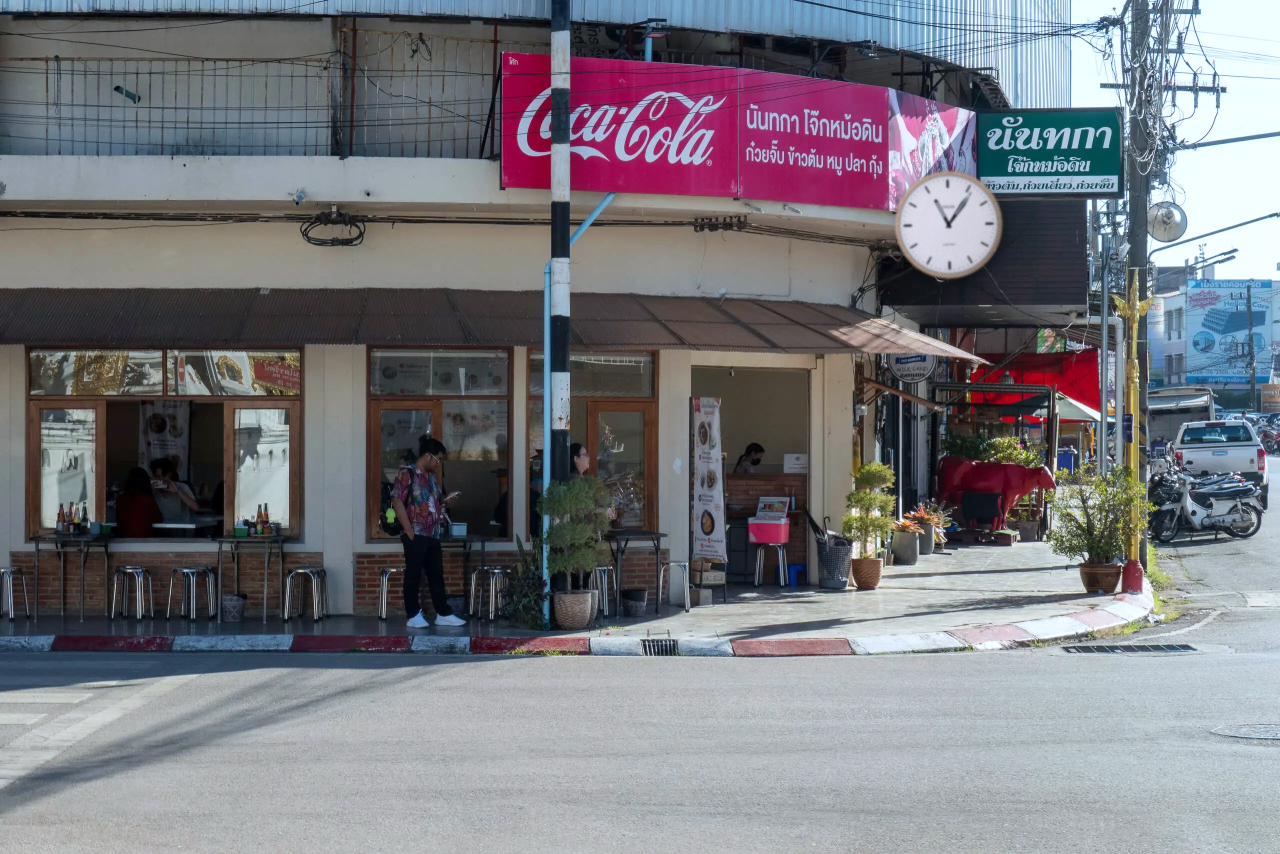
11,06
